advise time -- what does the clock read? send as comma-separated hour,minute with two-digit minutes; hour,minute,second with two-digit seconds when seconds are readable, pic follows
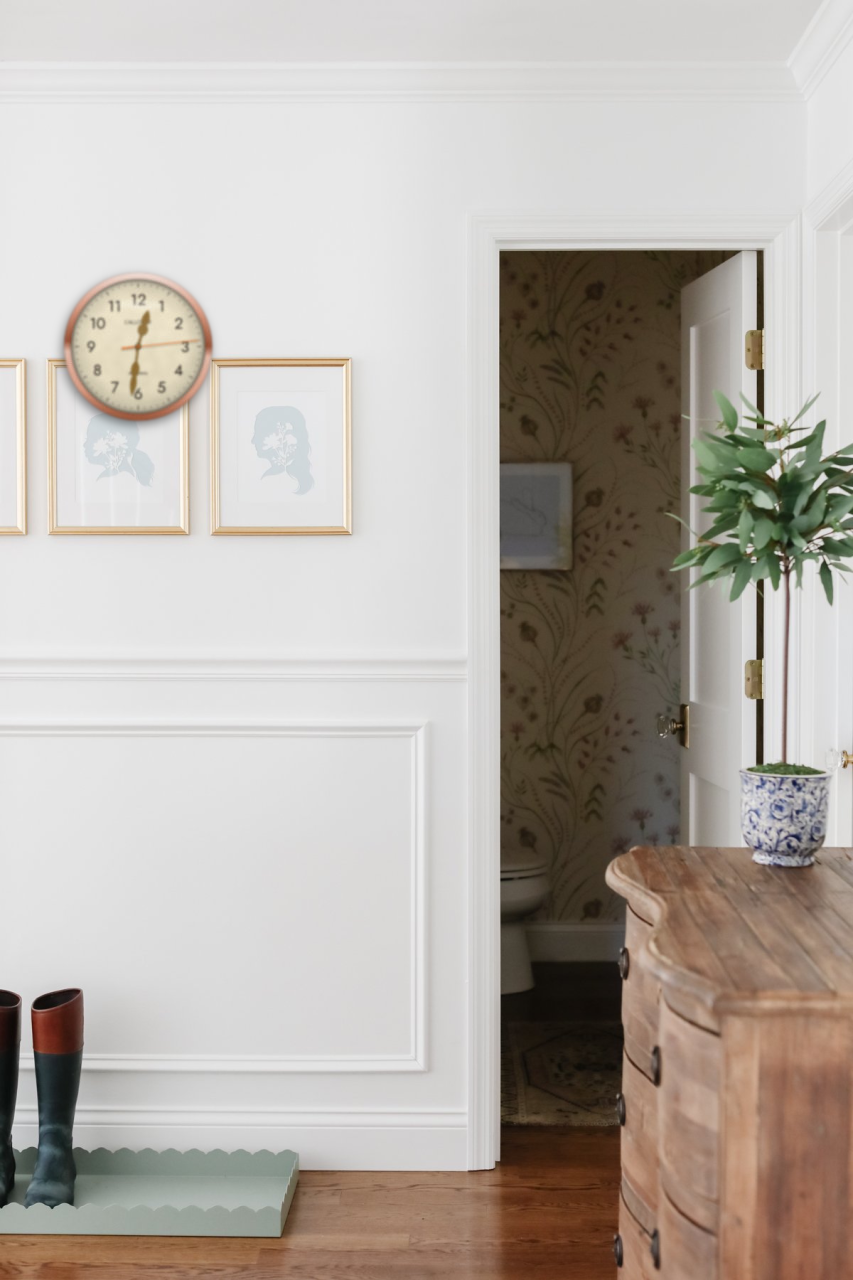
12,31,14
